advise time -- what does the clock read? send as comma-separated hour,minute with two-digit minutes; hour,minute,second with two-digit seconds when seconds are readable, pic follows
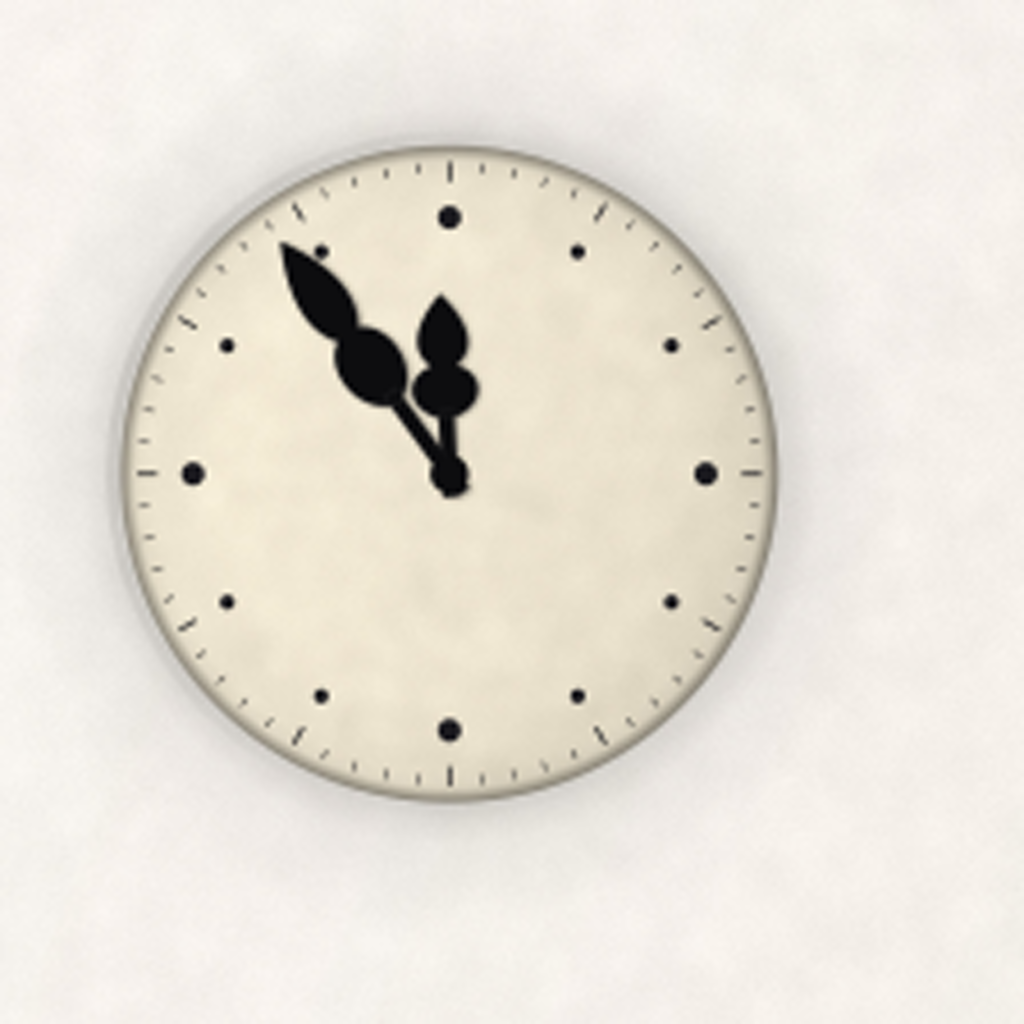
11,54
